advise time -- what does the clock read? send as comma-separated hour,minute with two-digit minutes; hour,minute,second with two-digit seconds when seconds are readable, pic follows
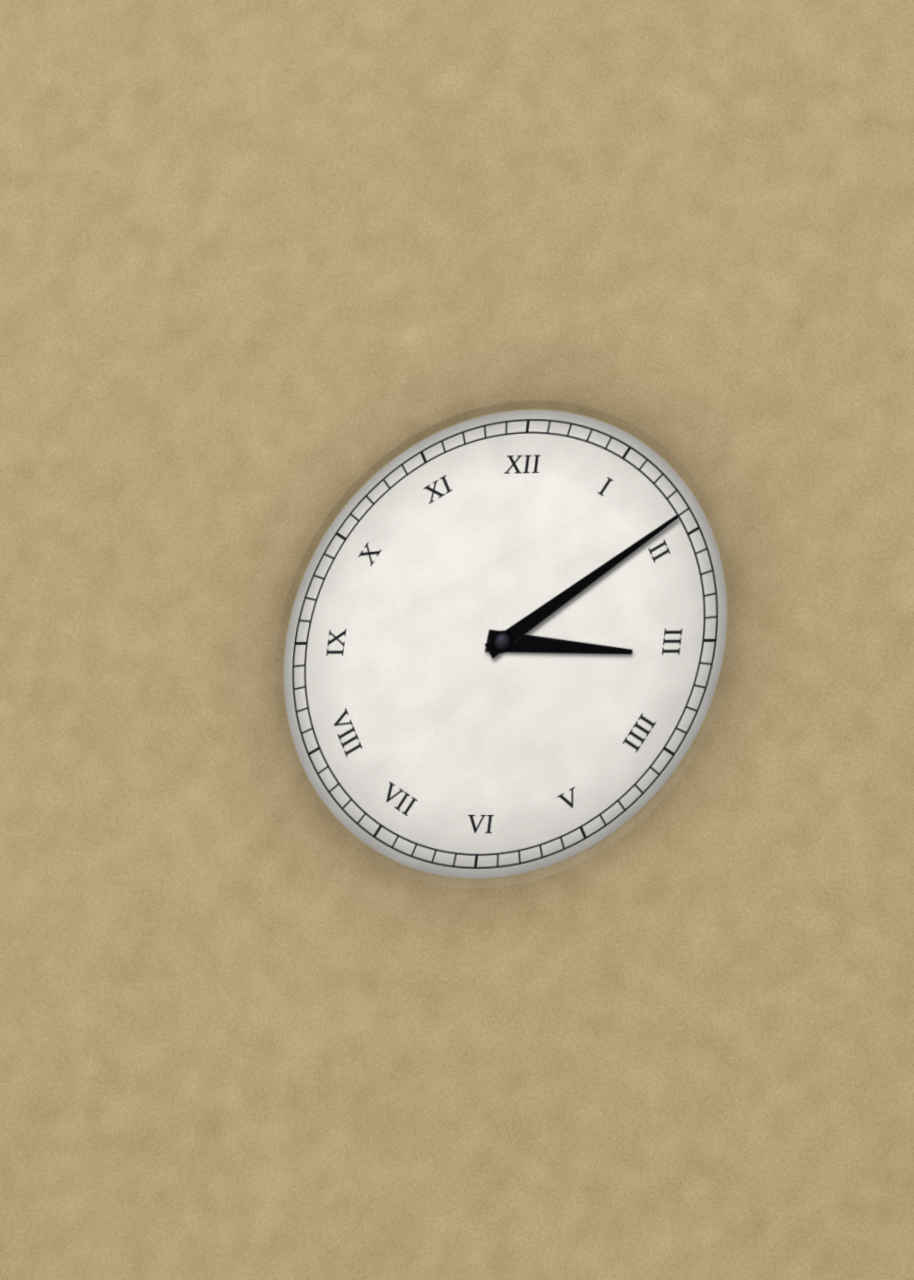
3,09
